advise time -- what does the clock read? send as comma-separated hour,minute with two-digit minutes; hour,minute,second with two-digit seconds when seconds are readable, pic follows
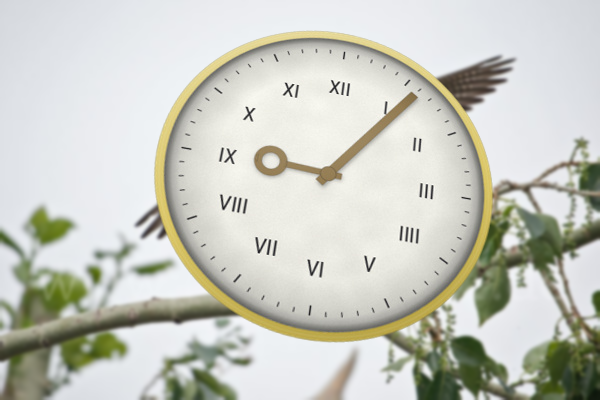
9,06
